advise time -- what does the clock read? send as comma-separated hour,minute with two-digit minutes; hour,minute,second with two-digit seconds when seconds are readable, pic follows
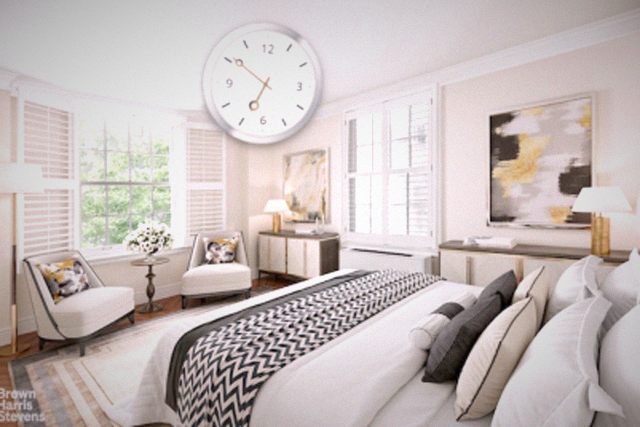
6,51
